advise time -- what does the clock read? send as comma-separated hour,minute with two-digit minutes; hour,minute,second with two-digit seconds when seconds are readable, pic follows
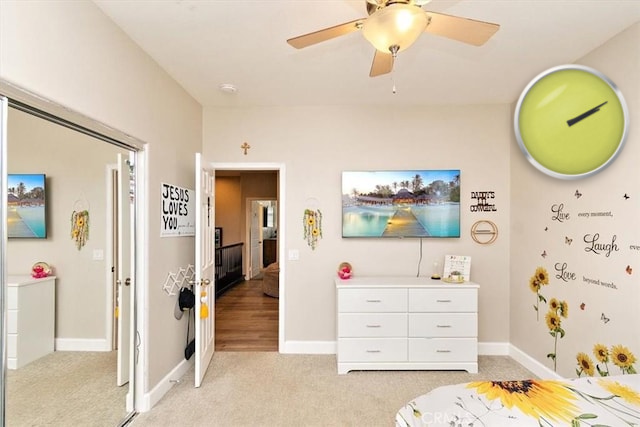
2,10
